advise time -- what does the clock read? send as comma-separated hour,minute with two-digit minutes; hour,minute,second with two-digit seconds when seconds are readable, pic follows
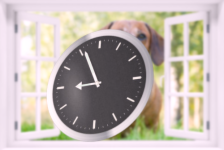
8,56
